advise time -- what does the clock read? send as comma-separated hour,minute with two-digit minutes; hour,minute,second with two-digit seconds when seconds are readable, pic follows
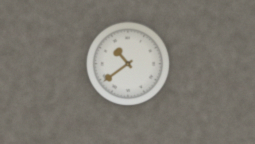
10,39
